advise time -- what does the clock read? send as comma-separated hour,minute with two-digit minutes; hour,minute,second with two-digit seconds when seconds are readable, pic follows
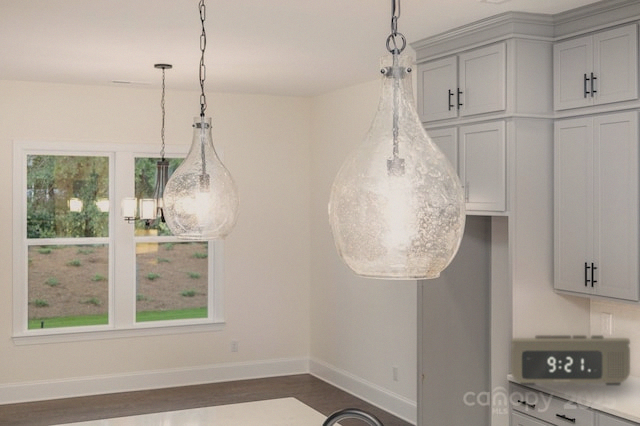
9,21
